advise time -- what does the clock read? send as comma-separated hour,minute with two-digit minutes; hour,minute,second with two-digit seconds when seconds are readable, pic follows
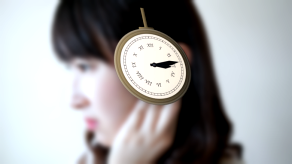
3,14
